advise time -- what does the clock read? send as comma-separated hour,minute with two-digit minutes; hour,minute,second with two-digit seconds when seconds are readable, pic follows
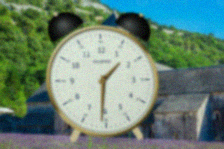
1,31
